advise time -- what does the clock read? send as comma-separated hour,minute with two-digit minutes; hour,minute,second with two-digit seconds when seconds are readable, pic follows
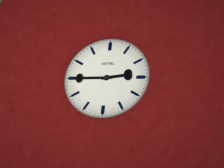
2,45
